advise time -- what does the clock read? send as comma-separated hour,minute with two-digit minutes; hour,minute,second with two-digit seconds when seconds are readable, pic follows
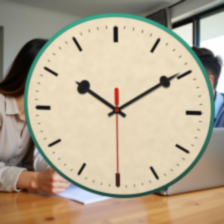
10,09,30
